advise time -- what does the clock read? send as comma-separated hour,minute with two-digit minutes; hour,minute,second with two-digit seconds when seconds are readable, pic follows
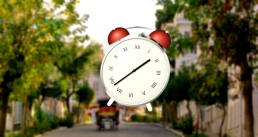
1,38
